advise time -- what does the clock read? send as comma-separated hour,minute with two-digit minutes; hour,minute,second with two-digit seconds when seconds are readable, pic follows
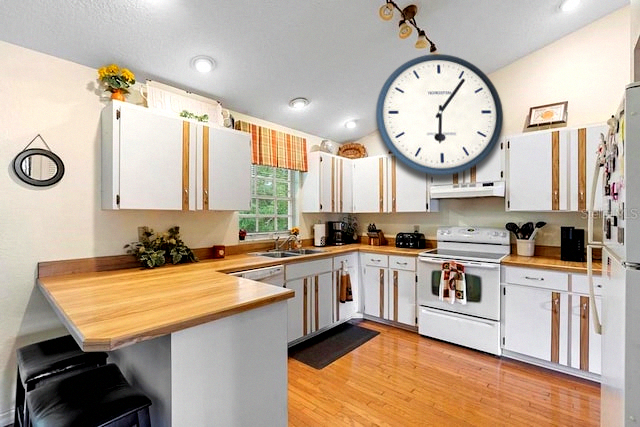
6,06
